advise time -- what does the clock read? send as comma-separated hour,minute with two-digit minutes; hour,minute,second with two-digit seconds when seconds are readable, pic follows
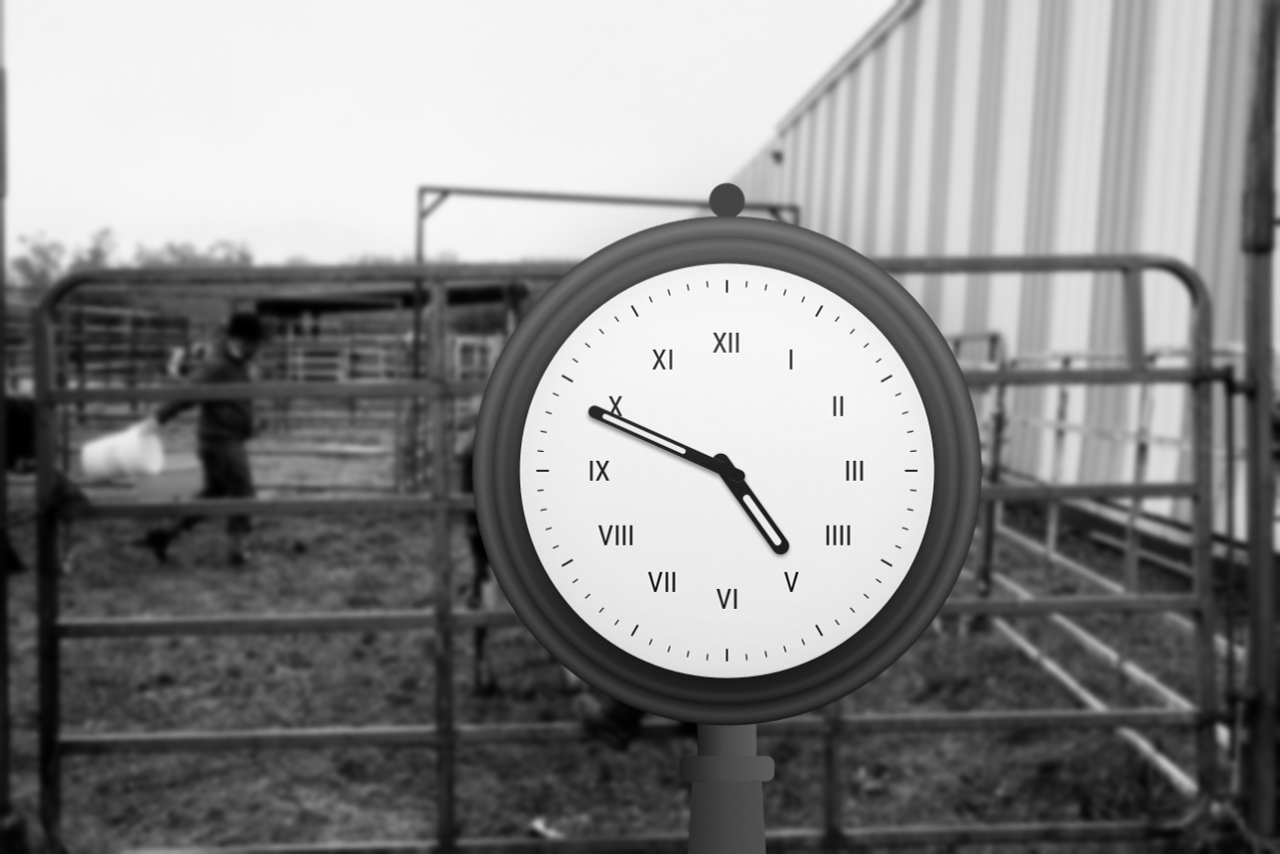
4,49
